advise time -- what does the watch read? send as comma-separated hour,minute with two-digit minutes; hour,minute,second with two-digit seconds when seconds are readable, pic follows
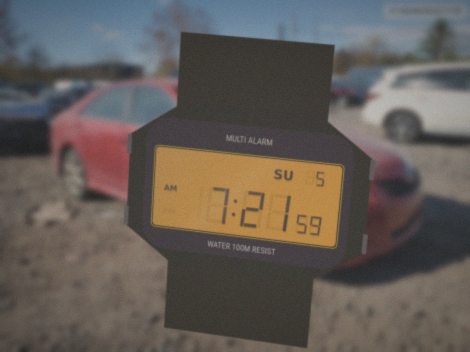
7,21,59
